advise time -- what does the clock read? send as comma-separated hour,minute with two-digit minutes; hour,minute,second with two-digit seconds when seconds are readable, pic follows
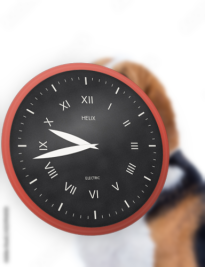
9,43
